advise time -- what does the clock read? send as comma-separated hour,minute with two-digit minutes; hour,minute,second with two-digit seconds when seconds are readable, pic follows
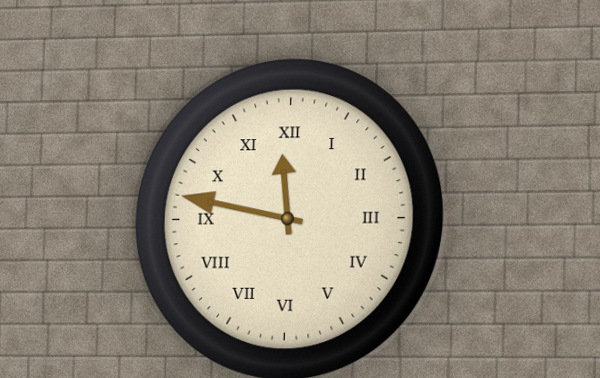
11,47
